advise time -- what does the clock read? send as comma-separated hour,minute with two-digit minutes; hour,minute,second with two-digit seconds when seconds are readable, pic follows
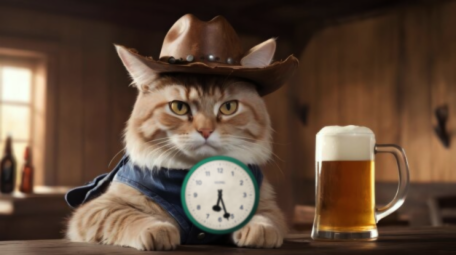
6,27
